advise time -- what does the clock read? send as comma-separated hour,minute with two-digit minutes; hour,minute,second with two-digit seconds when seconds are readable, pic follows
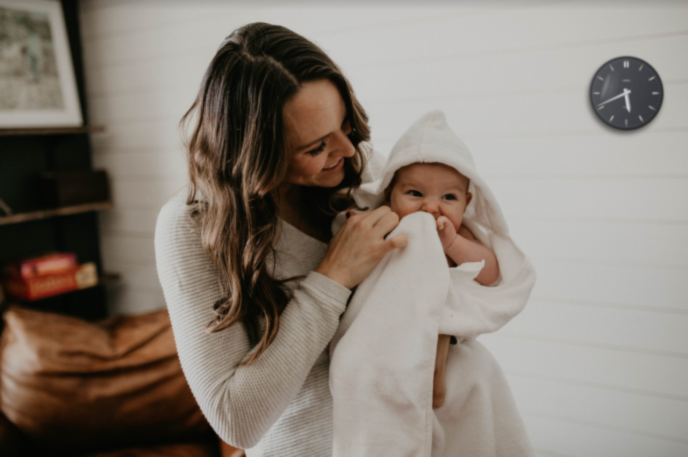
5,41
